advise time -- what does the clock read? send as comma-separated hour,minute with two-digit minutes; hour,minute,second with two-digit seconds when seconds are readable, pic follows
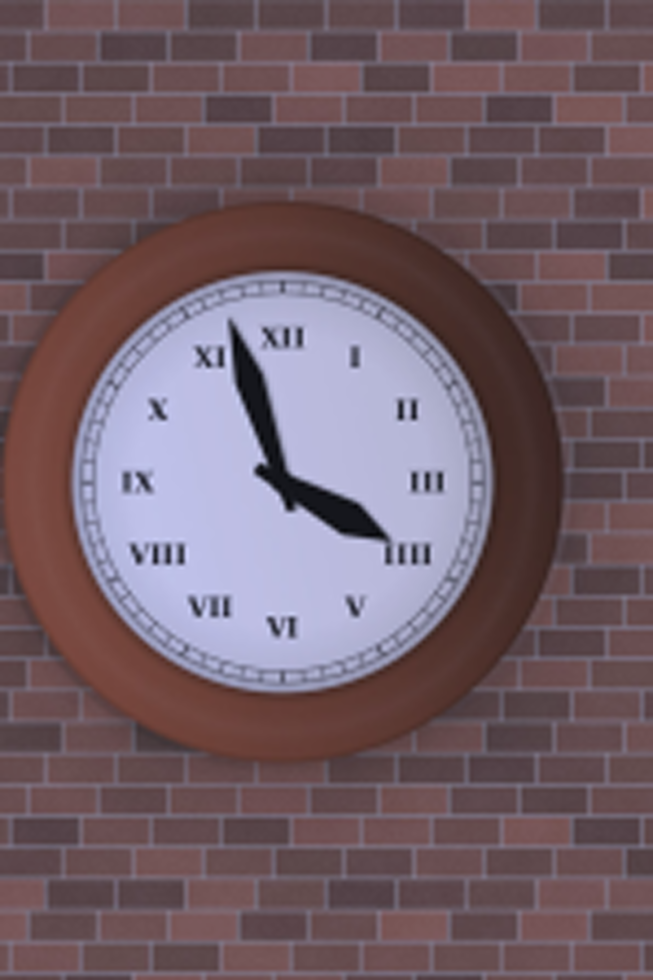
3,57
